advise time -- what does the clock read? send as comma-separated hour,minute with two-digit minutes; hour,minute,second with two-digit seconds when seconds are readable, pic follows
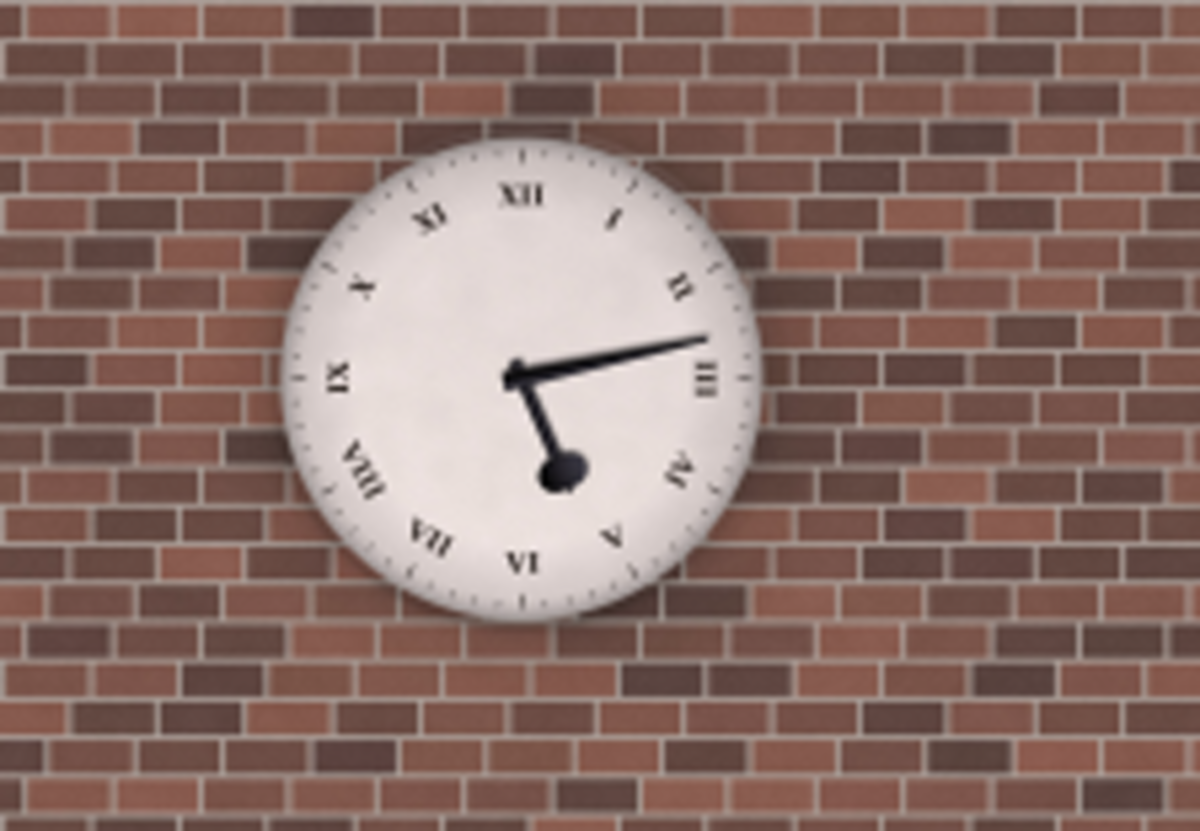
5,13
